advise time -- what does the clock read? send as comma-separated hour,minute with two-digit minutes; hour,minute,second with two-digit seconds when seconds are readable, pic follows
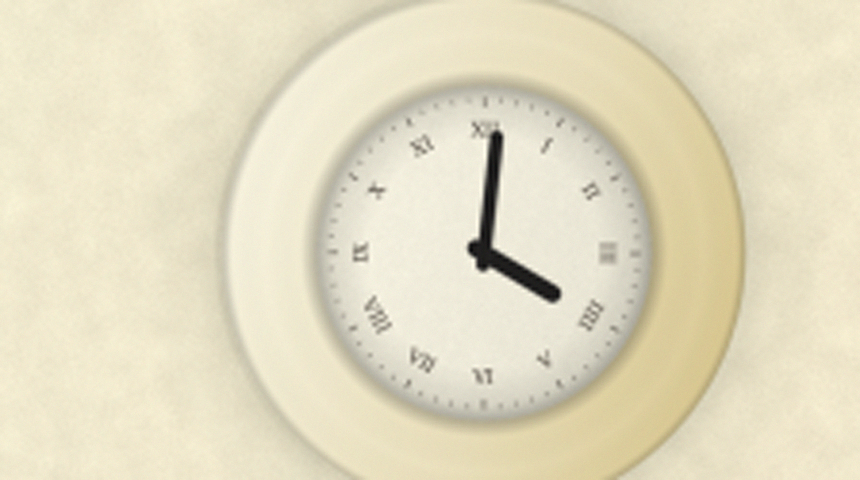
4,01
